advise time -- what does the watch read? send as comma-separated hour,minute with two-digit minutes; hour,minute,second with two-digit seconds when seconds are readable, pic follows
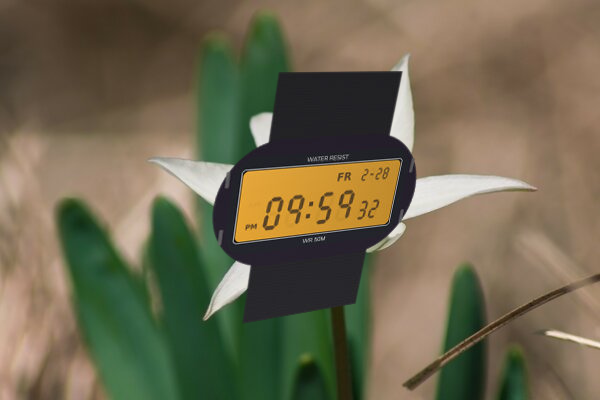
9,59,32
